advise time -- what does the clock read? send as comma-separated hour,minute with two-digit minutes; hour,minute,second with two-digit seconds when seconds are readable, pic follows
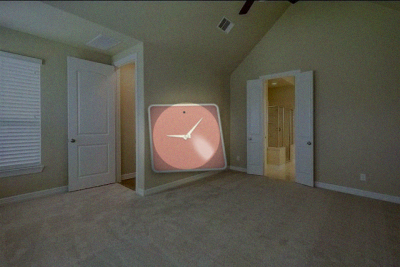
9,07
